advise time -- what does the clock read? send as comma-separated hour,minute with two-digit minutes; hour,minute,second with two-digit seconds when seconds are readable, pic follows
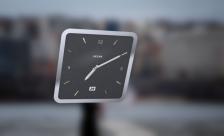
7,10
